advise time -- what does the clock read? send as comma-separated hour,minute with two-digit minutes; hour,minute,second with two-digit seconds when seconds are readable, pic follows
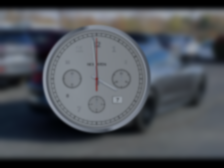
3,59
